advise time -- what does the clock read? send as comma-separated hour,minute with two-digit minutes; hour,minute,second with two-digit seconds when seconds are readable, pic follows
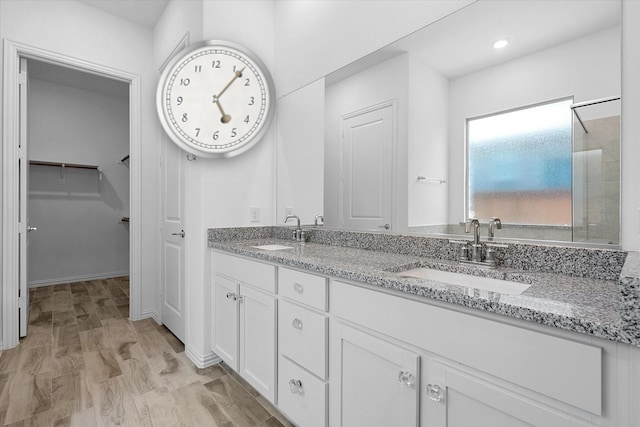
5,07
